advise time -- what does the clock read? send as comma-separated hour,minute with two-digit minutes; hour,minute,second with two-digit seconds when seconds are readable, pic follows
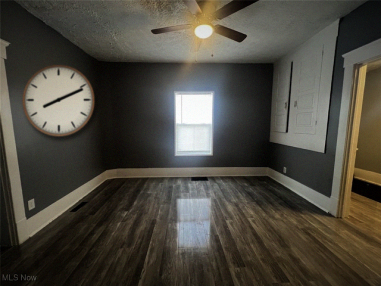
8,11
